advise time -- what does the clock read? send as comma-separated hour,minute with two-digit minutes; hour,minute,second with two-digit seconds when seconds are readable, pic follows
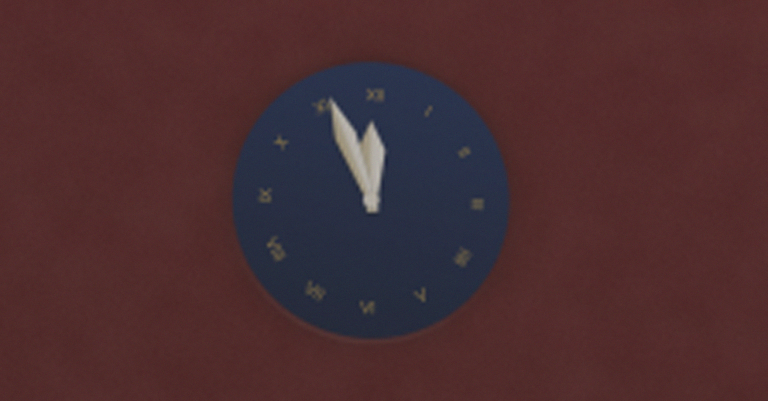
11,56
